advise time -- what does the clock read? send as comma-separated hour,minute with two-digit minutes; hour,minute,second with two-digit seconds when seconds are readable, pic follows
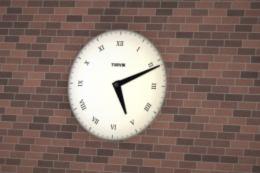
5,11
